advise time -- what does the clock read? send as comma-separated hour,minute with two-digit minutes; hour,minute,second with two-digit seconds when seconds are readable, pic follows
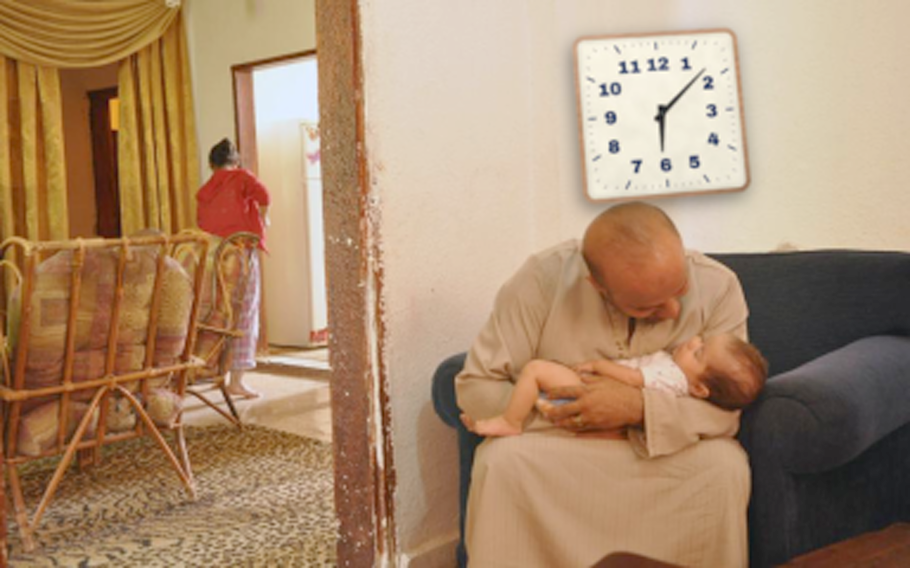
6,08
